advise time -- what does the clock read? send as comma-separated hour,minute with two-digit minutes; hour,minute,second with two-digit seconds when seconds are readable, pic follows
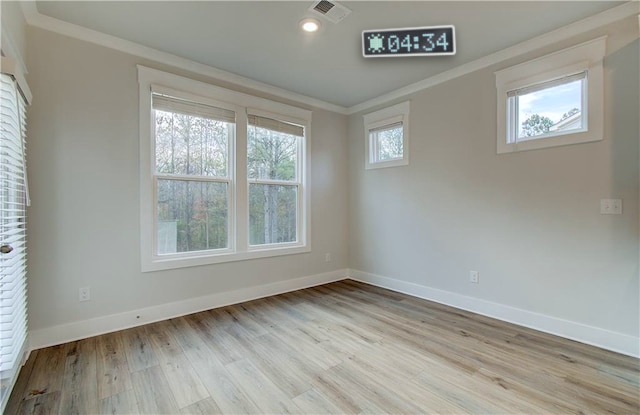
4,34
